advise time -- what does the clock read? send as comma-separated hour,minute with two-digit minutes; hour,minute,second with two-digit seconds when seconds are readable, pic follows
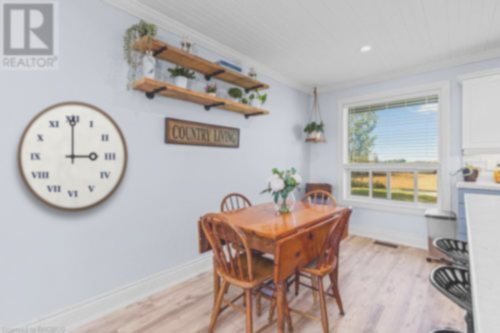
3,00
